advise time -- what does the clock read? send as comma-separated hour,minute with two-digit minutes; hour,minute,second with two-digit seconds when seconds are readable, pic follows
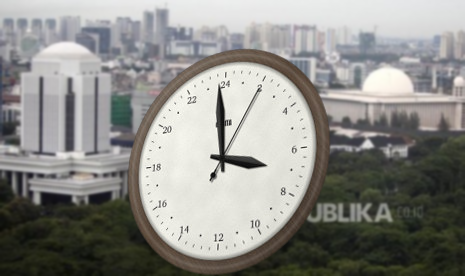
6,59,05
